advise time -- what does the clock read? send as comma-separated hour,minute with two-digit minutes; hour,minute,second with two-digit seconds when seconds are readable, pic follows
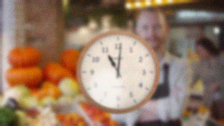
11,01
